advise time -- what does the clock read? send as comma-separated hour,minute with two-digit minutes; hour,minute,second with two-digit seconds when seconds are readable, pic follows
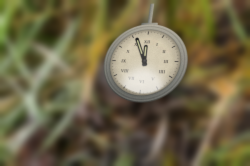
11,56
